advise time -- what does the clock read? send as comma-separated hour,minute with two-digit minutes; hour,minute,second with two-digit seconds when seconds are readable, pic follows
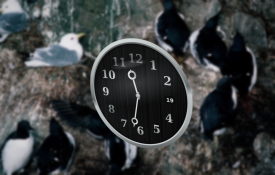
11,32
